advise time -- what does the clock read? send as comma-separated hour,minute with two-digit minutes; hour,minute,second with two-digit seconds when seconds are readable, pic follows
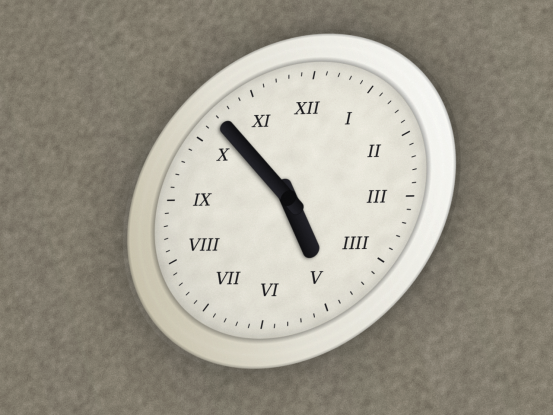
4,52
